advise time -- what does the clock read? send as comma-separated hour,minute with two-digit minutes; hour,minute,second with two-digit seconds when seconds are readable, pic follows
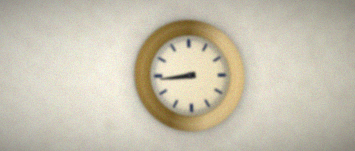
8,44
